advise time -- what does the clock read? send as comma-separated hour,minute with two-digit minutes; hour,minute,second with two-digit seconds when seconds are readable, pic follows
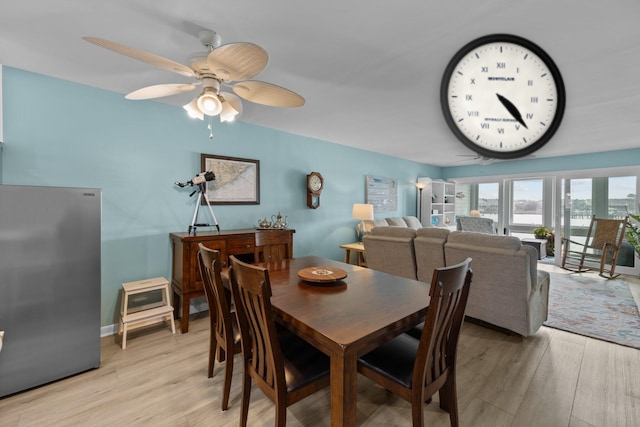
4,23
